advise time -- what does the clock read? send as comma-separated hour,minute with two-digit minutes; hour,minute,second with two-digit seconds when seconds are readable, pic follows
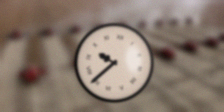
9,36
